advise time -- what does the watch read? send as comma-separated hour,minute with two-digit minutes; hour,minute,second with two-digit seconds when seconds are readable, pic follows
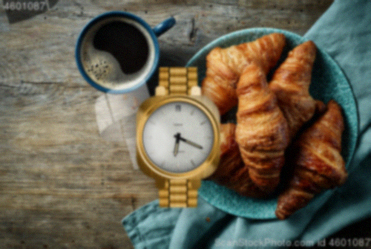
6,19
